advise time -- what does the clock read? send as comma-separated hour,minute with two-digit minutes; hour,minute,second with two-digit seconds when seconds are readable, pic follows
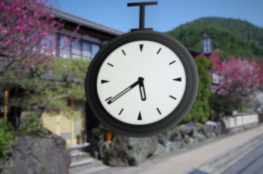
5,39
